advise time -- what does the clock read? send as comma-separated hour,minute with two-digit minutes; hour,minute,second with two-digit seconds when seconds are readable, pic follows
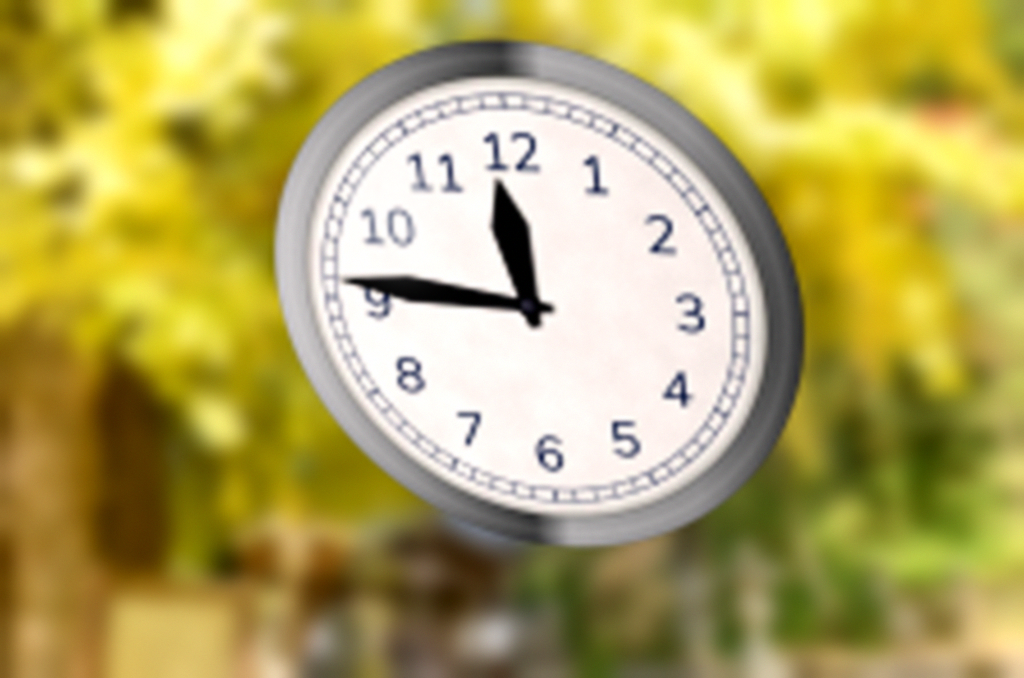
11,46
